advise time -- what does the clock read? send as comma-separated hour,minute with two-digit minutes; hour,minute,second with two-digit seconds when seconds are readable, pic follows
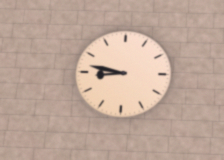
8,47
